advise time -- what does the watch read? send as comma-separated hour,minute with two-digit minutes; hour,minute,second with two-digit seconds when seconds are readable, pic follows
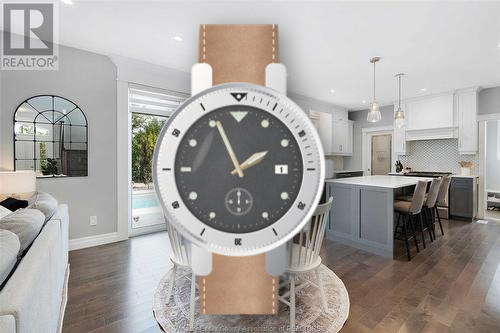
1,56
